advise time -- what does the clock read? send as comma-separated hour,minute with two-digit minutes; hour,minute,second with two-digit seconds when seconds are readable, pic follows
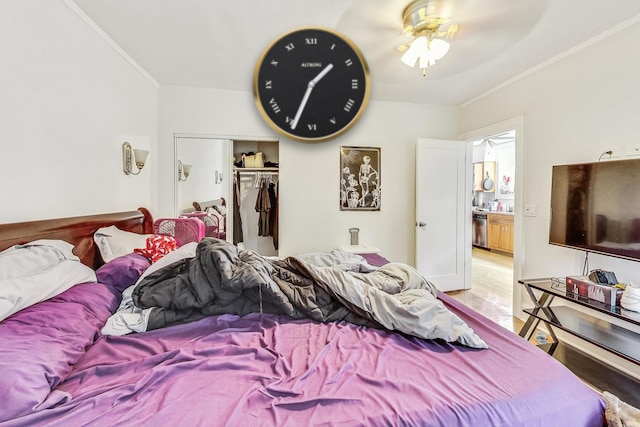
1,34
